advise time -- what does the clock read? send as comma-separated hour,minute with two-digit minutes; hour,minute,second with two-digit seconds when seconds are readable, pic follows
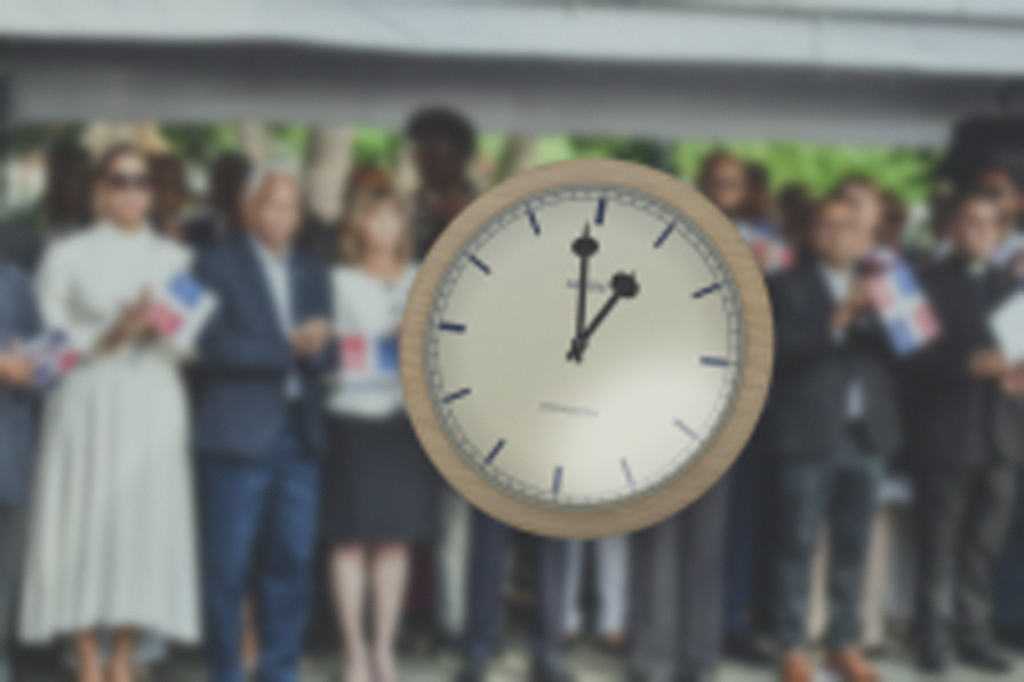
12,59
